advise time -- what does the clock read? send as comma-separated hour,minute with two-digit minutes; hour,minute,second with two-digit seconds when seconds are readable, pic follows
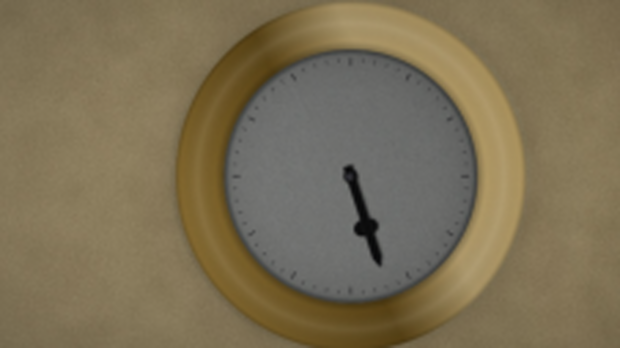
5,27
